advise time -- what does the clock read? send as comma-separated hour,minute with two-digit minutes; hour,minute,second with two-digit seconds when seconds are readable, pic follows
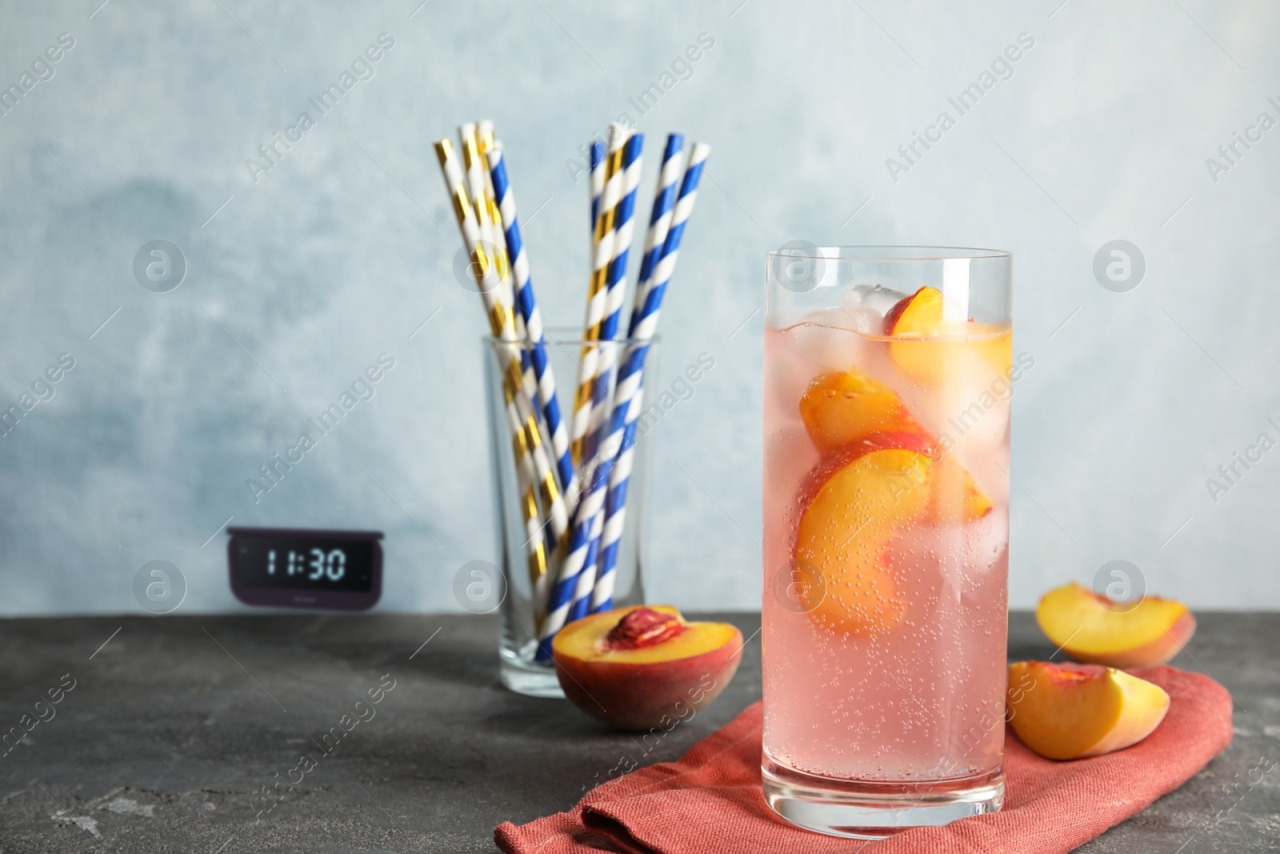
11,30
